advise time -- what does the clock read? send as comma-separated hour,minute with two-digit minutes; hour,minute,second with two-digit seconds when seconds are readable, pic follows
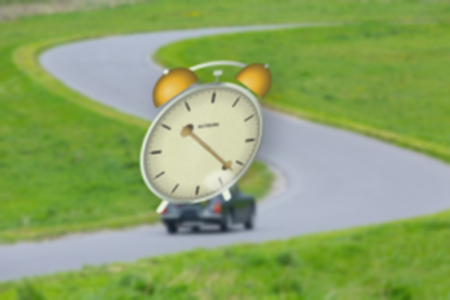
10,22
